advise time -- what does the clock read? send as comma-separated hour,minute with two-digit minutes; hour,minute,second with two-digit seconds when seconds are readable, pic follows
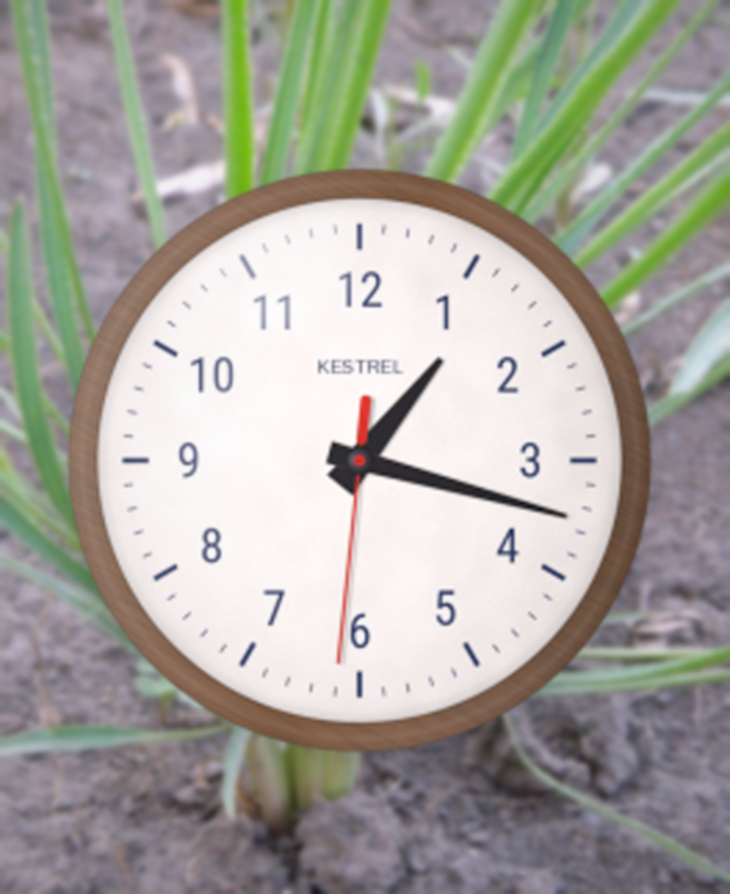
1,17,31
